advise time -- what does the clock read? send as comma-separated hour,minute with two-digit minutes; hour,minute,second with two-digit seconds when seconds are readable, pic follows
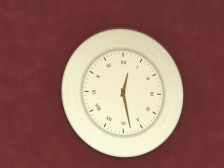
12,28
